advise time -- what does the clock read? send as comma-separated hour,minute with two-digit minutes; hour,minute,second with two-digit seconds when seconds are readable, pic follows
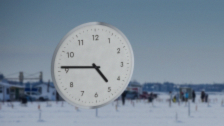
4,46
